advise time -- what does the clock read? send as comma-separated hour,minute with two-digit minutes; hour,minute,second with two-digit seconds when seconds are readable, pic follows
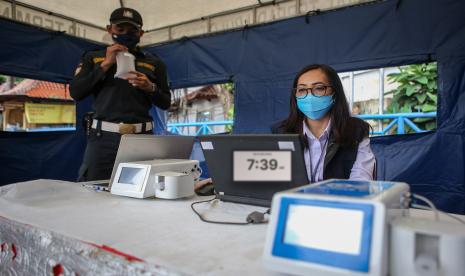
7,39
